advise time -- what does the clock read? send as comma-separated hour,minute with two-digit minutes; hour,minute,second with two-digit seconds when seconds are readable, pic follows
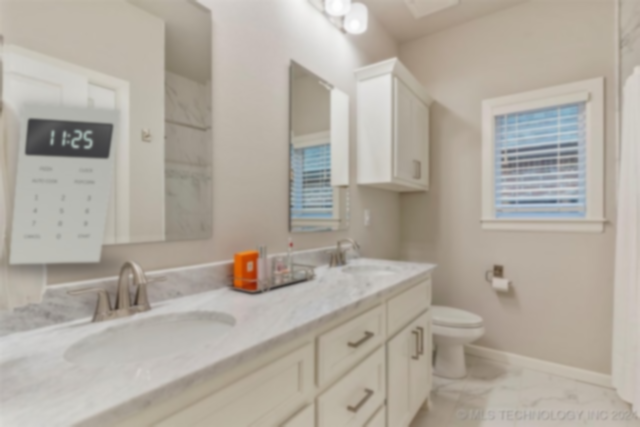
11,25
